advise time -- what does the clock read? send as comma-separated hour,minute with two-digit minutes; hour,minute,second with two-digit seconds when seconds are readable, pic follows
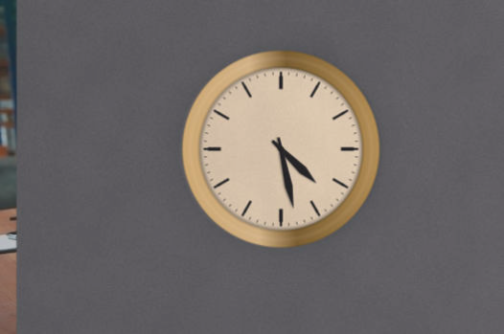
4,28
